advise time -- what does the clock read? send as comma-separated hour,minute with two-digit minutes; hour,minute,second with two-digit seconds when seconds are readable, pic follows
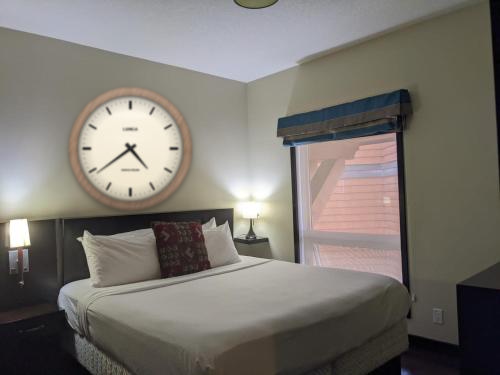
4,39
